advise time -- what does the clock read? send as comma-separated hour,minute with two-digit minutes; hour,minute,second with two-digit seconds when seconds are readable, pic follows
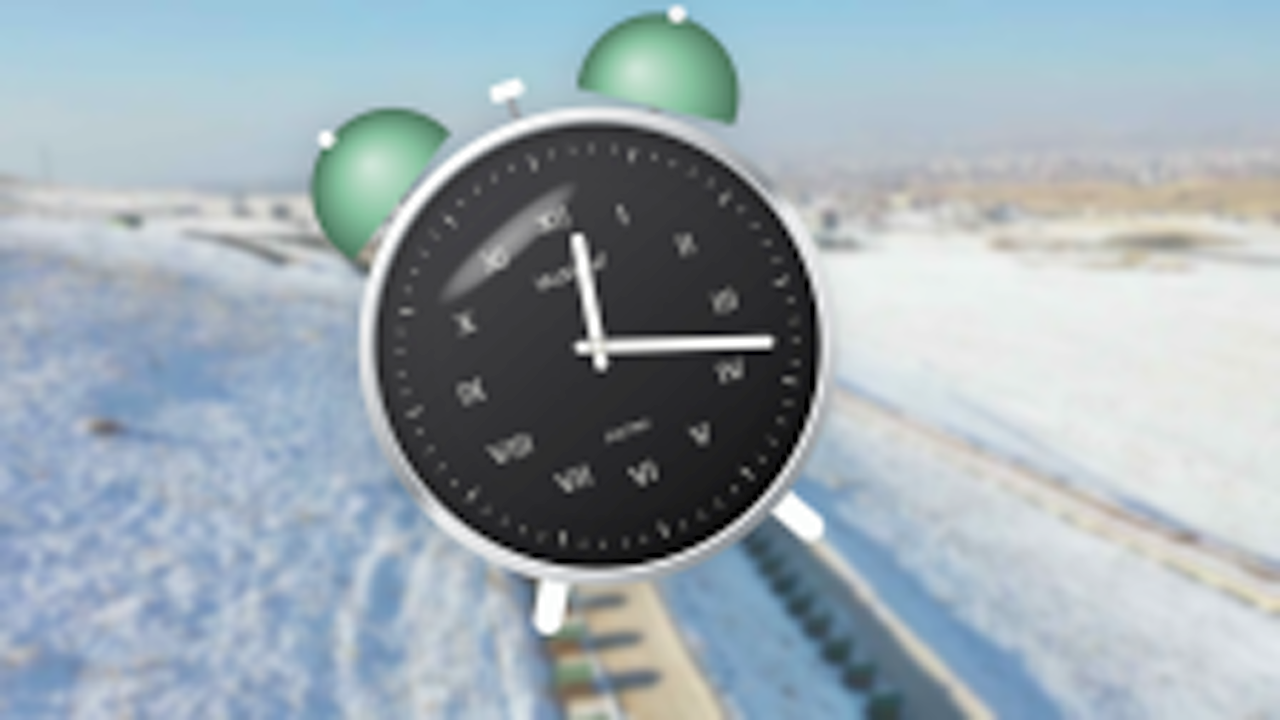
12,18
